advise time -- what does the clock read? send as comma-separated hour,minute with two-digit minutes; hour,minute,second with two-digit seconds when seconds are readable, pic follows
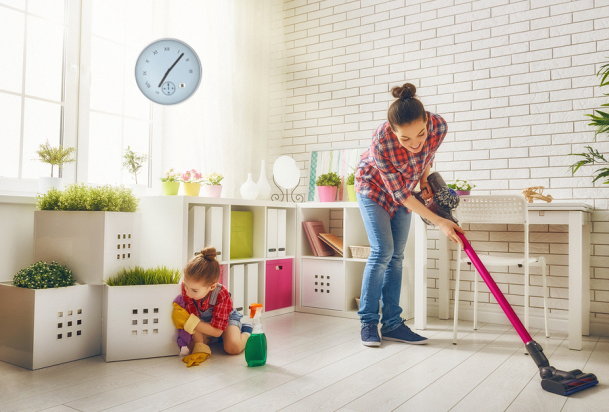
7,07
